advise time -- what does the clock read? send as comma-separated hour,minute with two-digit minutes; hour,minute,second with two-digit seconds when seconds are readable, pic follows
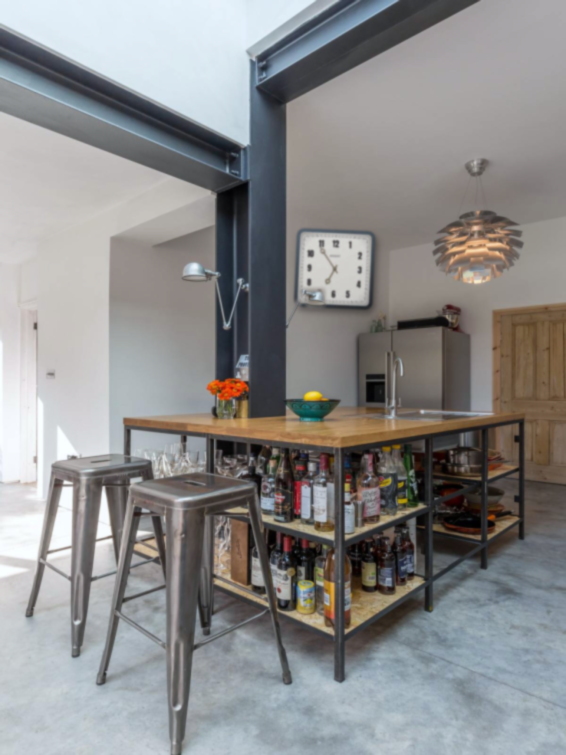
6,54
